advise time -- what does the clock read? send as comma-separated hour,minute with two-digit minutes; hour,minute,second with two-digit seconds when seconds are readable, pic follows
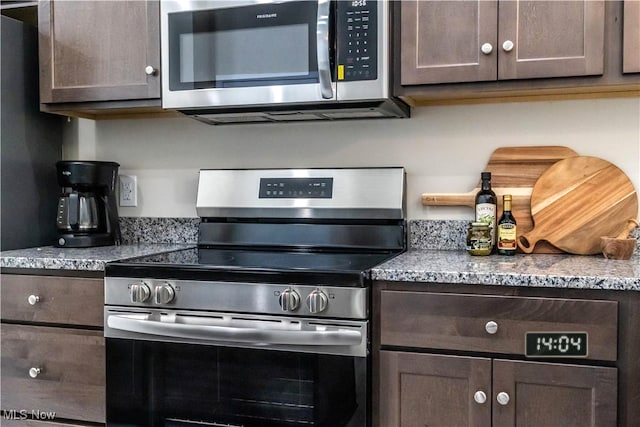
14,04
